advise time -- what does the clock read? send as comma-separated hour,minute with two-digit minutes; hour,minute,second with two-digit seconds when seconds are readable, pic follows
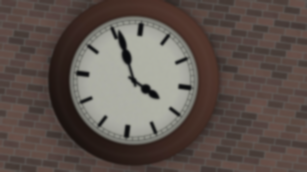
3,56
